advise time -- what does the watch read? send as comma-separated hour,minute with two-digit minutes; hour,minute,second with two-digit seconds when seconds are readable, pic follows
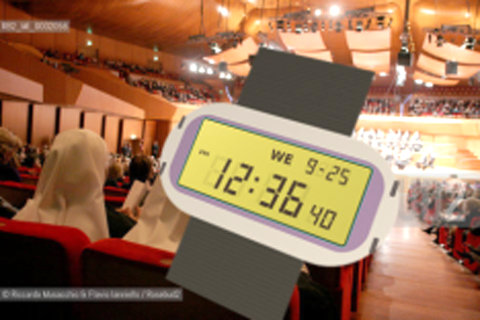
12,36,40
